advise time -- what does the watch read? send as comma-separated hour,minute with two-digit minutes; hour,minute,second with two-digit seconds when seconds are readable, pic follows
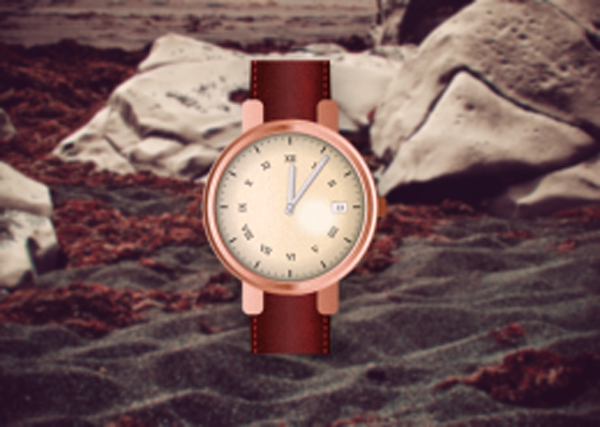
12,06
